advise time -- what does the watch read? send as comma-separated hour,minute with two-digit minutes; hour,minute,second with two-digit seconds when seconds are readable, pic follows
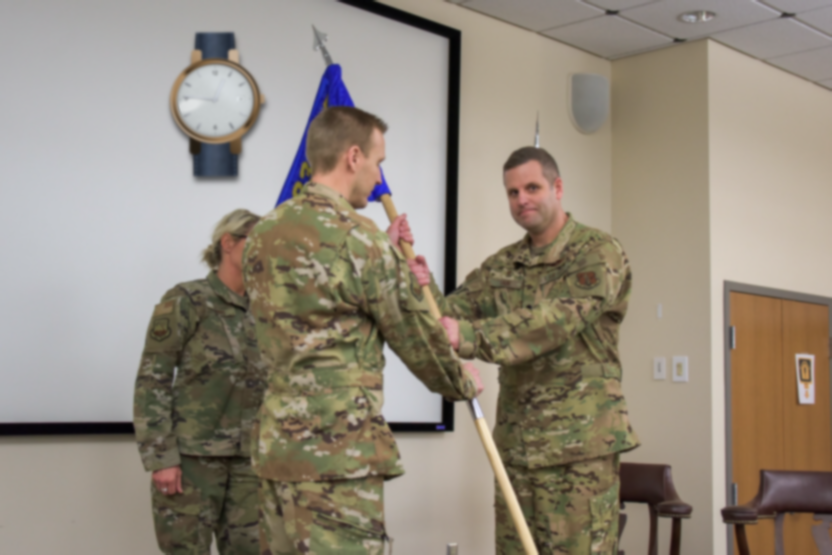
12,46
